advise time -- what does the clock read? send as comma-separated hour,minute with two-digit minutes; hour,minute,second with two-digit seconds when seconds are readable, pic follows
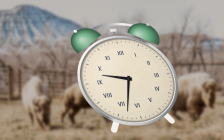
9,33
